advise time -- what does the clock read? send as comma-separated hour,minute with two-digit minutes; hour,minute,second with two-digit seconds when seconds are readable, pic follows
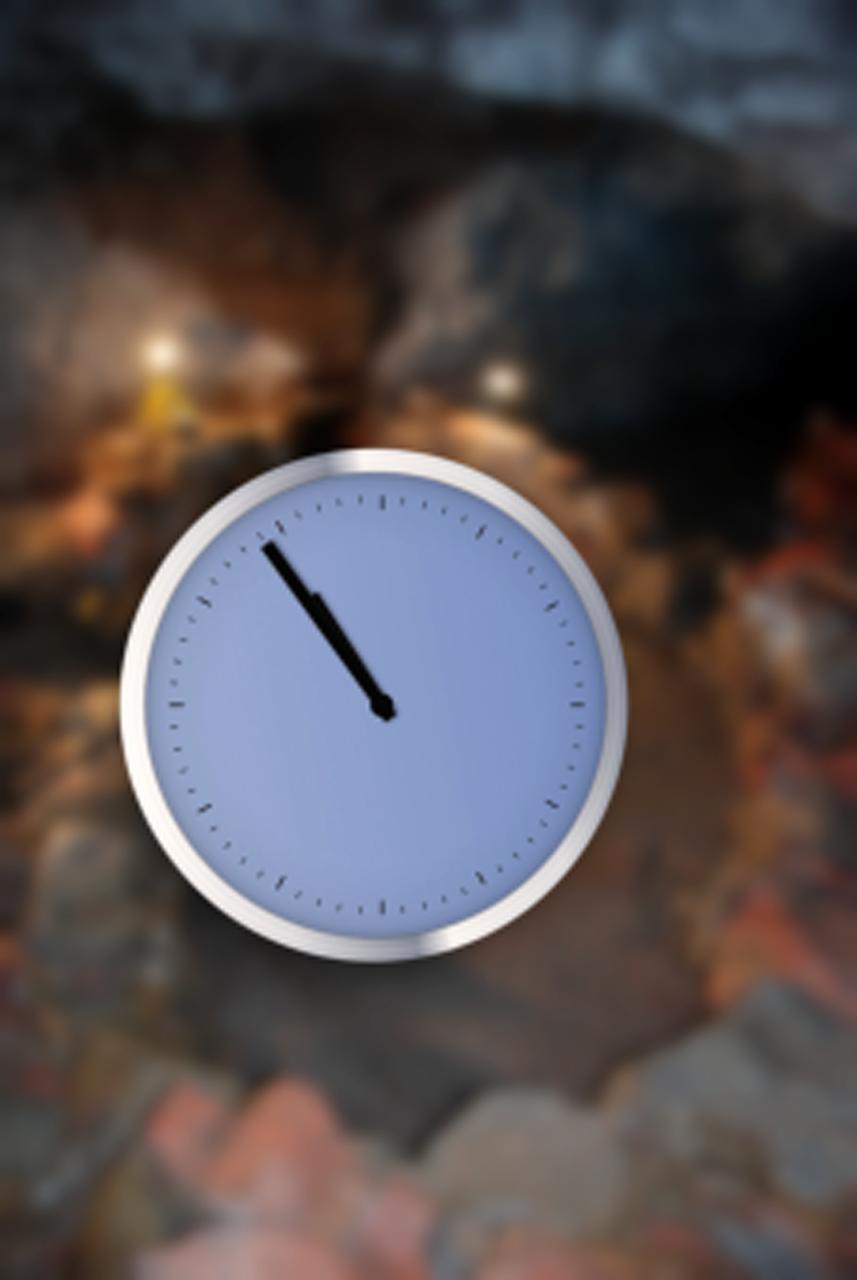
10,54
